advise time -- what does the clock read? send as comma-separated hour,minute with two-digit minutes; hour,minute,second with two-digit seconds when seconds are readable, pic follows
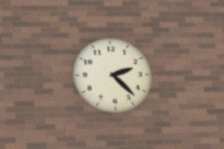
2,23
